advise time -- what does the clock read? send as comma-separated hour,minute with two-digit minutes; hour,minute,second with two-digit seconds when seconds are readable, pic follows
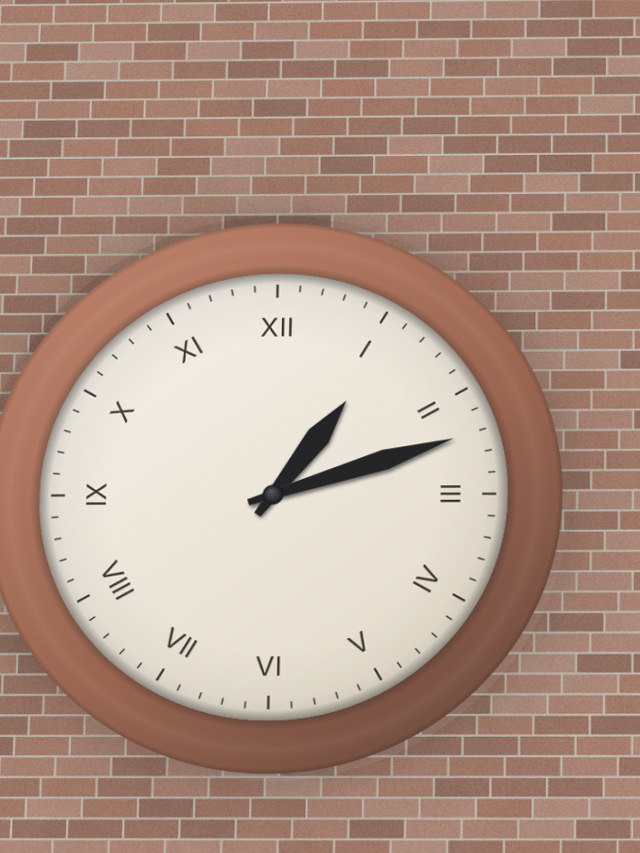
1,12
